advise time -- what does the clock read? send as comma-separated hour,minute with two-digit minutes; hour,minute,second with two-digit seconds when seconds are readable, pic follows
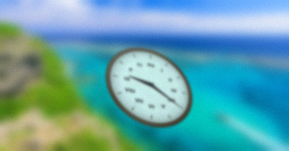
9,20
